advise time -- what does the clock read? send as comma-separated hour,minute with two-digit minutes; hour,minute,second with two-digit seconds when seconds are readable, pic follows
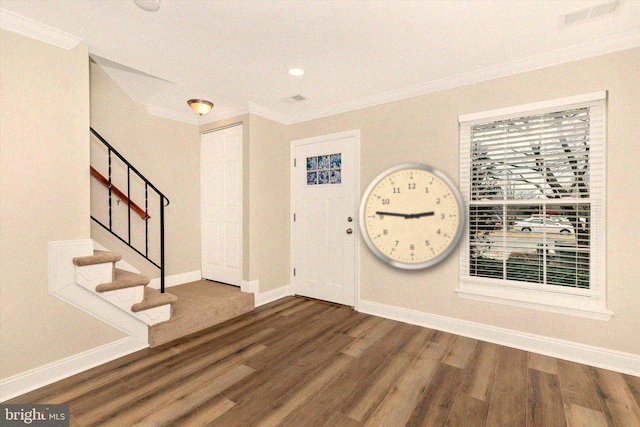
2,46
